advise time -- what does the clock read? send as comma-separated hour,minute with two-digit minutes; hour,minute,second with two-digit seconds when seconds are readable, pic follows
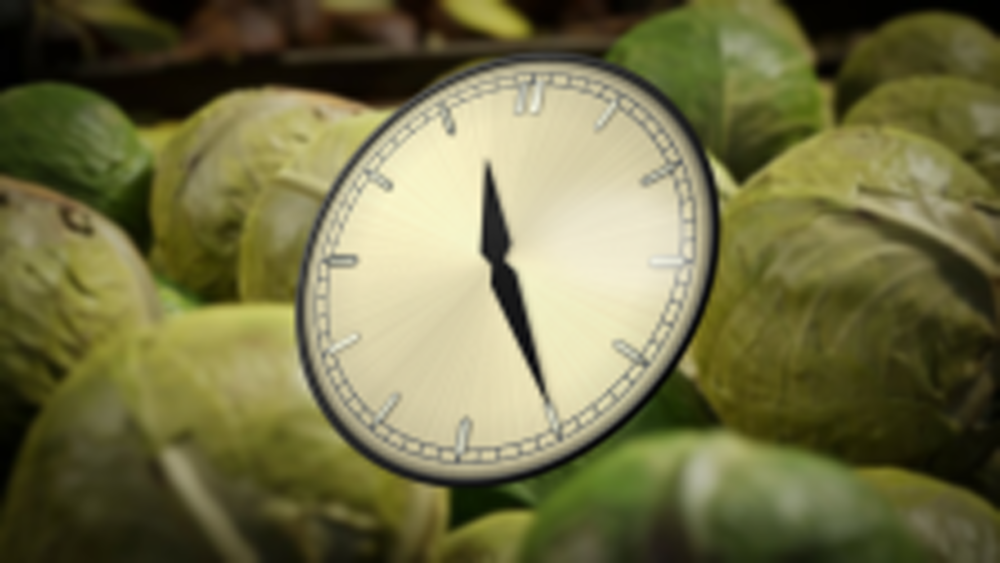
11,25
